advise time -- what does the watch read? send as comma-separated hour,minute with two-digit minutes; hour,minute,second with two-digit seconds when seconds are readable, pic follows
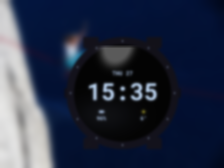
15,35
